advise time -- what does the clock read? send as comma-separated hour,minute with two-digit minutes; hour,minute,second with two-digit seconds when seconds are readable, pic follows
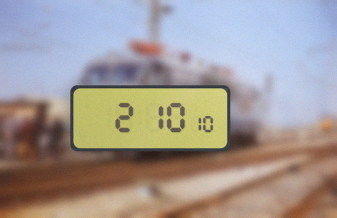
2,10,10
